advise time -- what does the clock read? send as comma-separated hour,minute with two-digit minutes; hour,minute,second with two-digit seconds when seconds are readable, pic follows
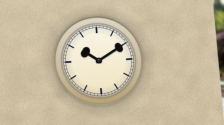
10,10
